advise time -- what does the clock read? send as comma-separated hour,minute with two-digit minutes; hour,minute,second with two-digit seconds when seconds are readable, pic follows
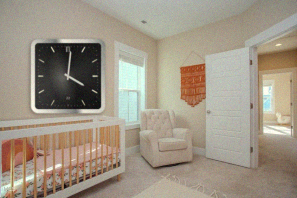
4,01
